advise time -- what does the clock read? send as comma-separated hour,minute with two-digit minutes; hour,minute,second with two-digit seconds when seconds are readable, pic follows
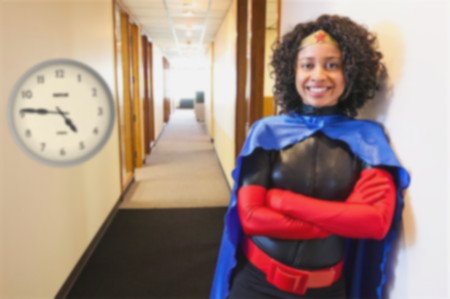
4,46
